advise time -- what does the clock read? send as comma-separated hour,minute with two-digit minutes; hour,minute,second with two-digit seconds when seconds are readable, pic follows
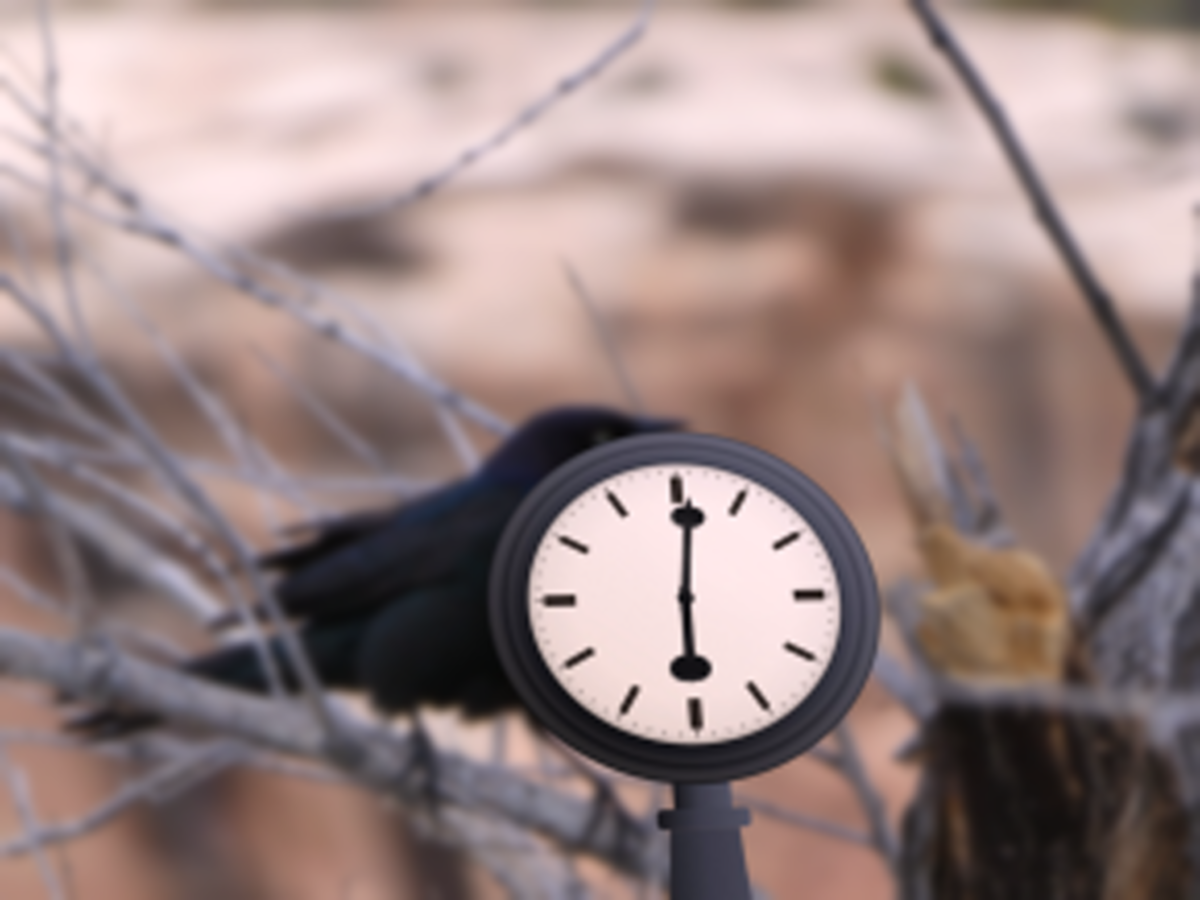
6,01
